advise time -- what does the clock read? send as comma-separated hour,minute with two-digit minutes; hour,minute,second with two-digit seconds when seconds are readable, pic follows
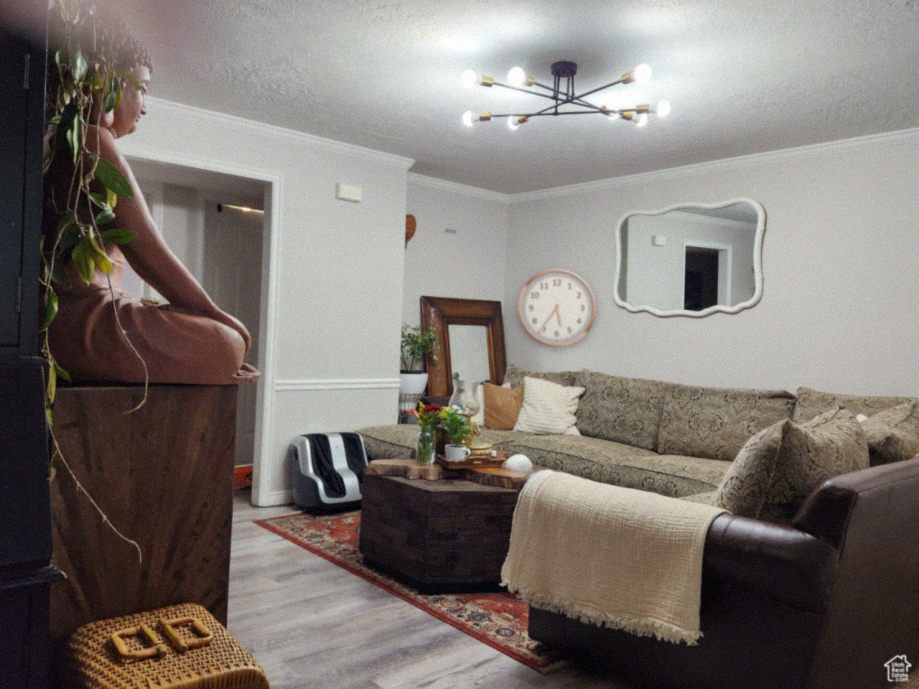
5,36
